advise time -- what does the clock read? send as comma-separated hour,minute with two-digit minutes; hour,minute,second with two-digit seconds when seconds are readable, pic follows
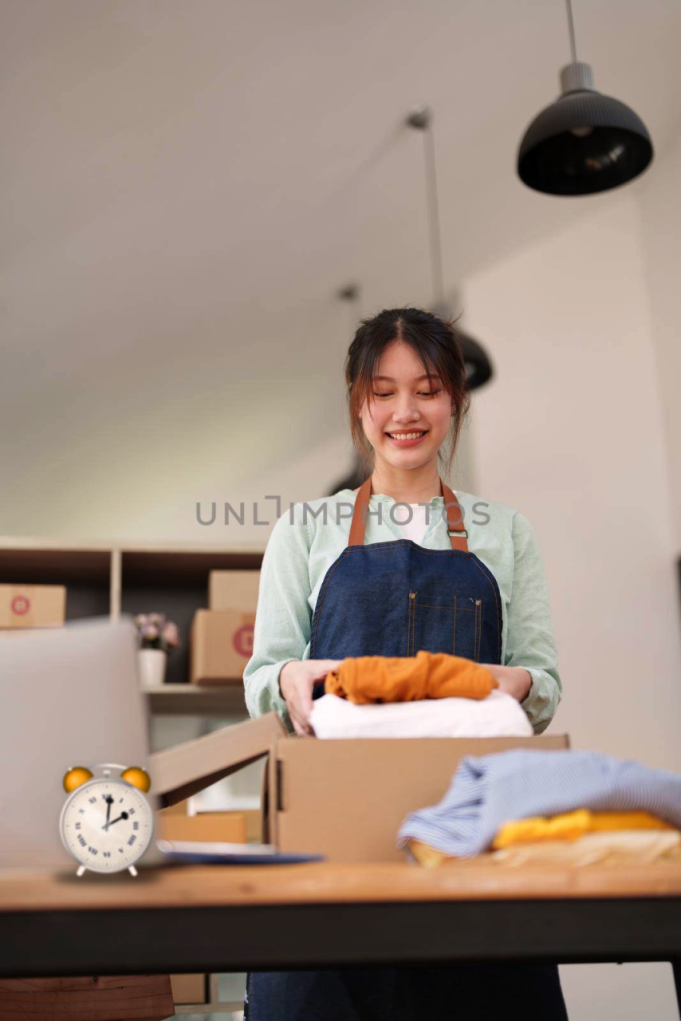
2,01
